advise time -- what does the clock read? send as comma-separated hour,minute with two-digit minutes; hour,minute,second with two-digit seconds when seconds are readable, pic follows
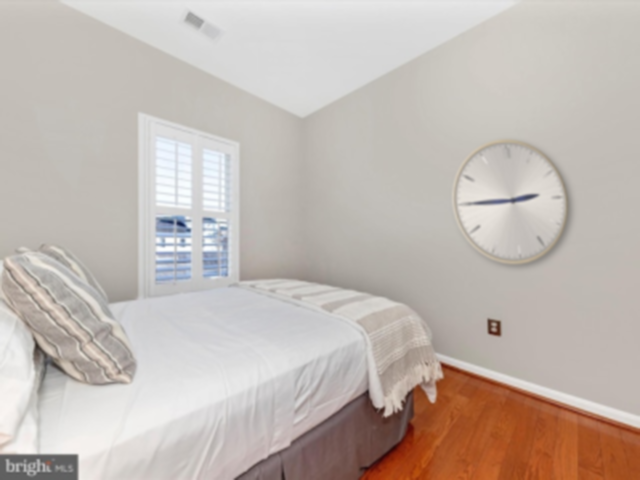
2,45
